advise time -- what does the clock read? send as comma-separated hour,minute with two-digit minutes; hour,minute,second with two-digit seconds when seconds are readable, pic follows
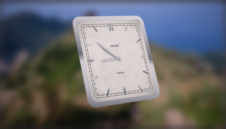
8,52
